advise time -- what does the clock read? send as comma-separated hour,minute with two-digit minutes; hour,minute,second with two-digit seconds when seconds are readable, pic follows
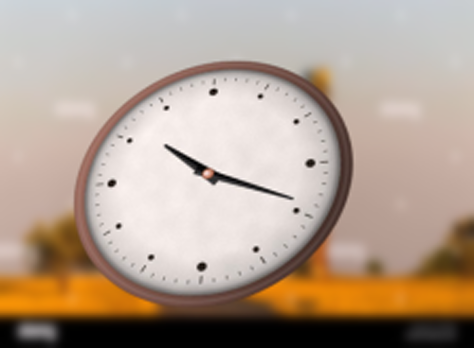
10,19
